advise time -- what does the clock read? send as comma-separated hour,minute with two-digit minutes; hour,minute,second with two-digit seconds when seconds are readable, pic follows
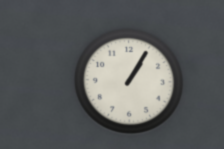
1,05
